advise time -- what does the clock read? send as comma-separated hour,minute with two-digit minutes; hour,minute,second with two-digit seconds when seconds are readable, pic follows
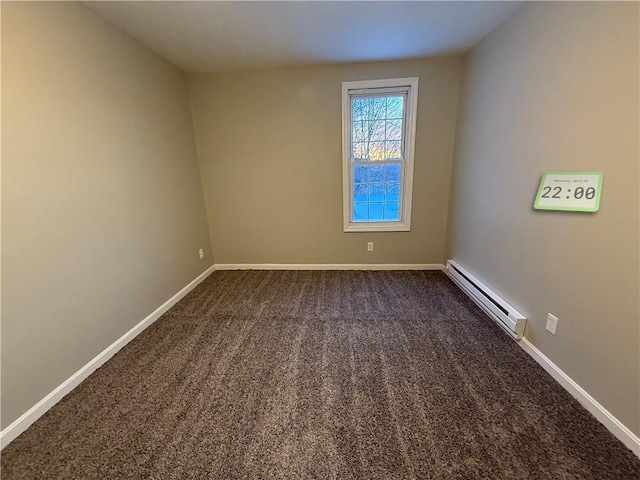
22,00
